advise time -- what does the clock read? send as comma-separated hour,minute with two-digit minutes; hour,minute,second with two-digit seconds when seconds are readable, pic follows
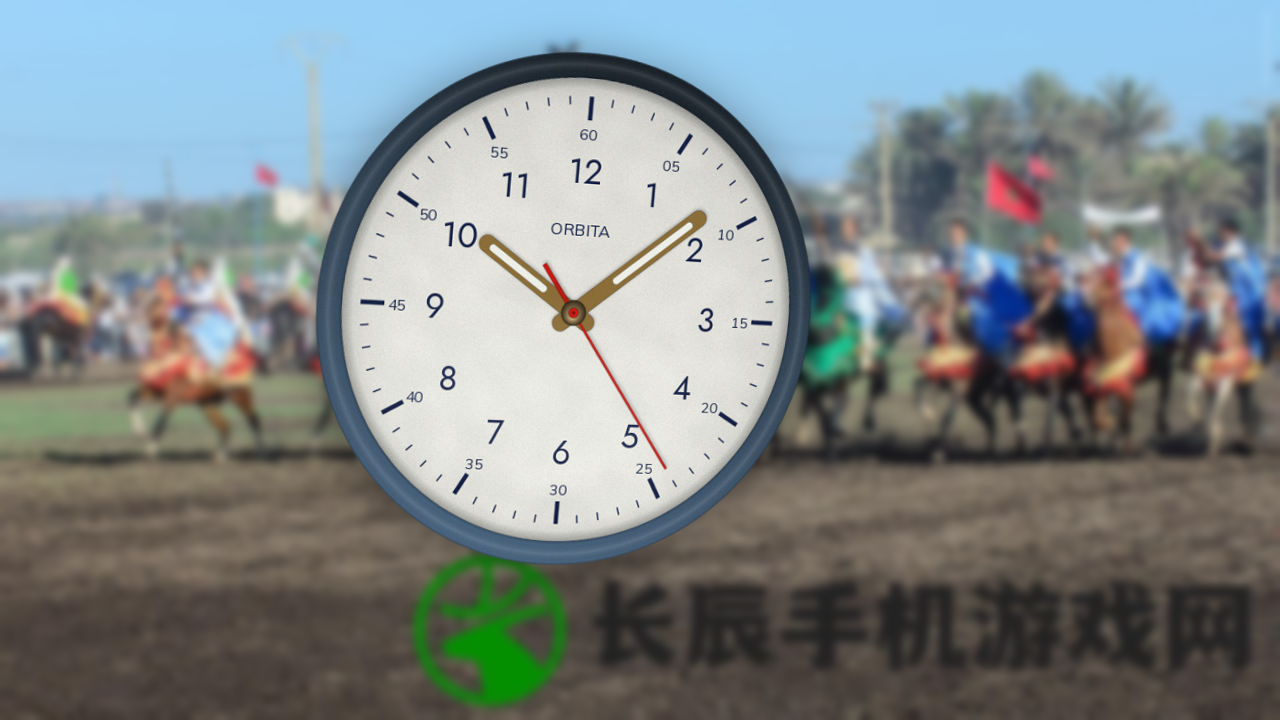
10,08,24
